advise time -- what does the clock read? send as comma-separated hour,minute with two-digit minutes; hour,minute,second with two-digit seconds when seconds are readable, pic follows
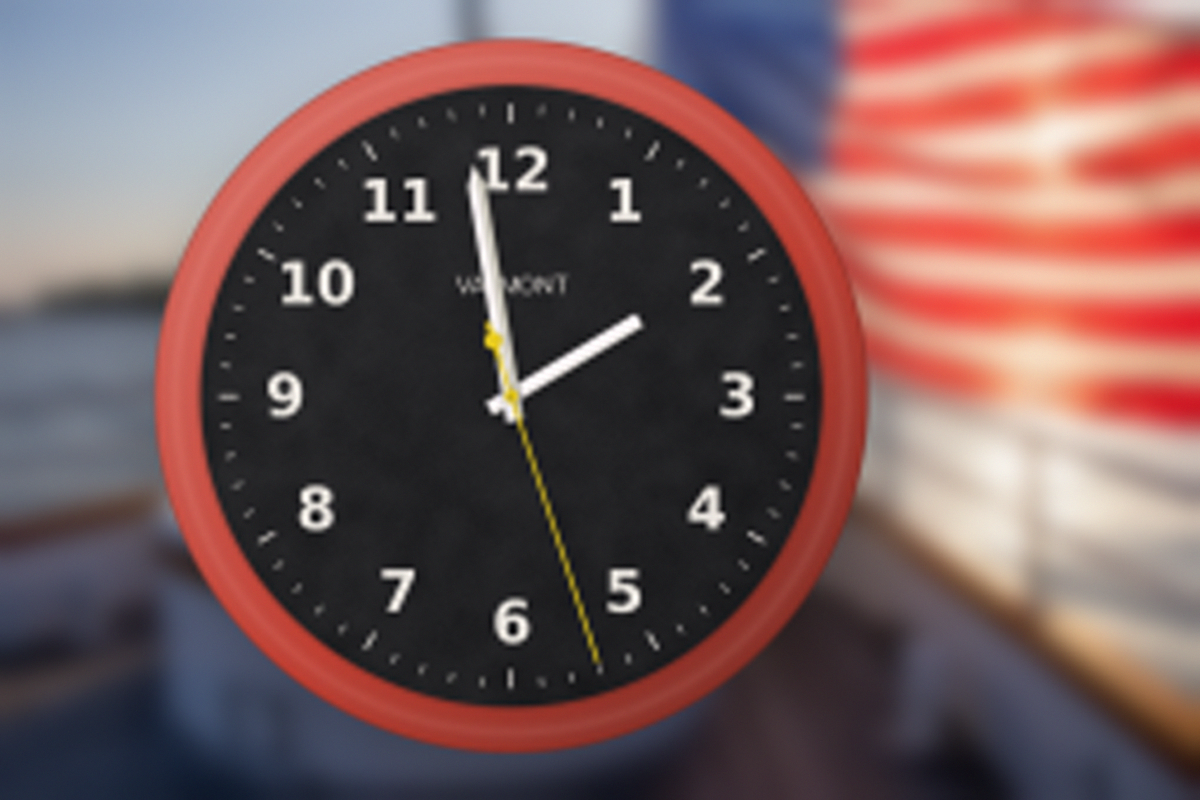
1,58,27
